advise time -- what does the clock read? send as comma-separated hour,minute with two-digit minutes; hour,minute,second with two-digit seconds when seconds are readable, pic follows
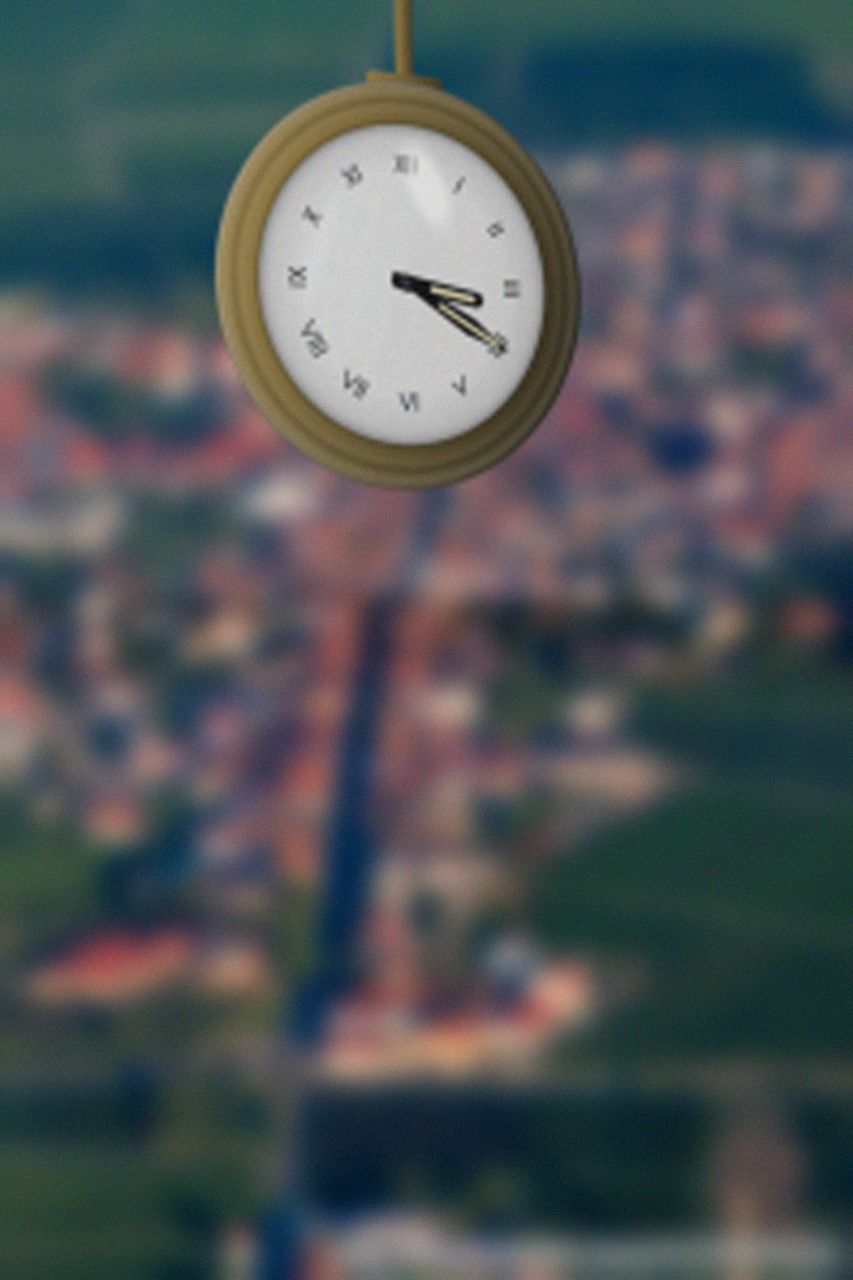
3,20
